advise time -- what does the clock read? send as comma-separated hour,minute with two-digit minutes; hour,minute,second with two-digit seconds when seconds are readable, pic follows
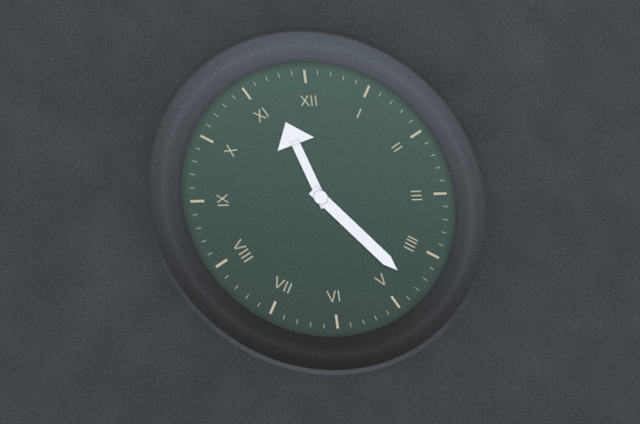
11,23
